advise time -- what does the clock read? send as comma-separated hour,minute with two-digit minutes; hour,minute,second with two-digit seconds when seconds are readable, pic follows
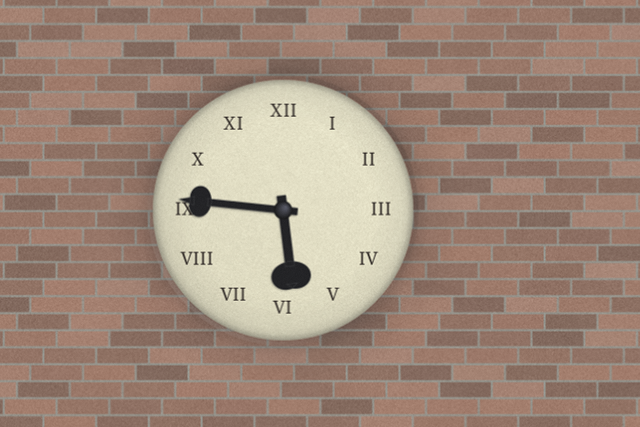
5,46
